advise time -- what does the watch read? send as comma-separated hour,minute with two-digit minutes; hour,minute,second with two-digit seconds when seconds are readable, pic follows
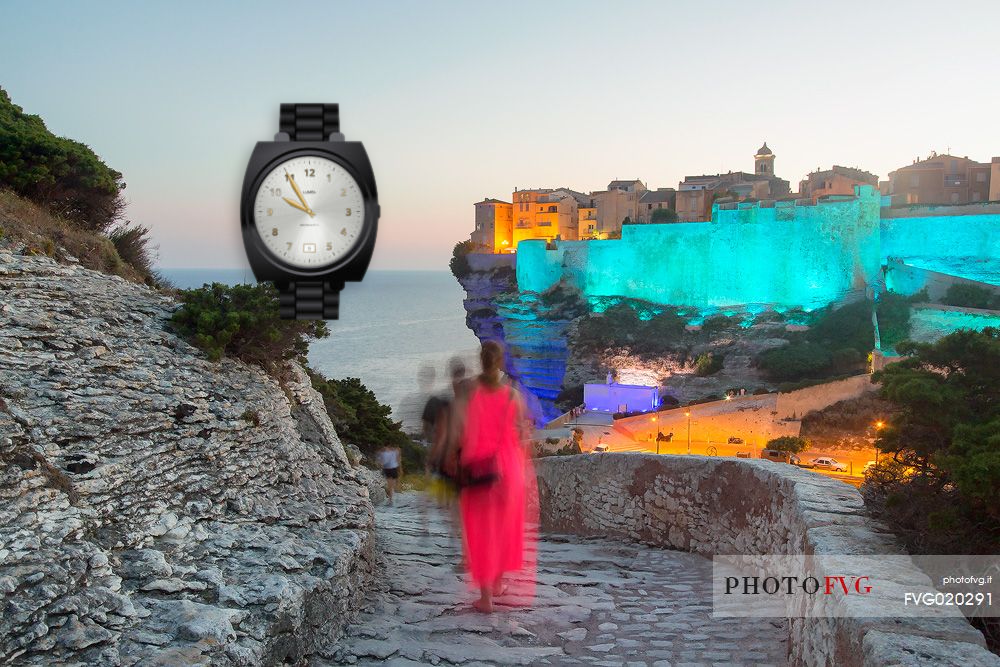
9,55
